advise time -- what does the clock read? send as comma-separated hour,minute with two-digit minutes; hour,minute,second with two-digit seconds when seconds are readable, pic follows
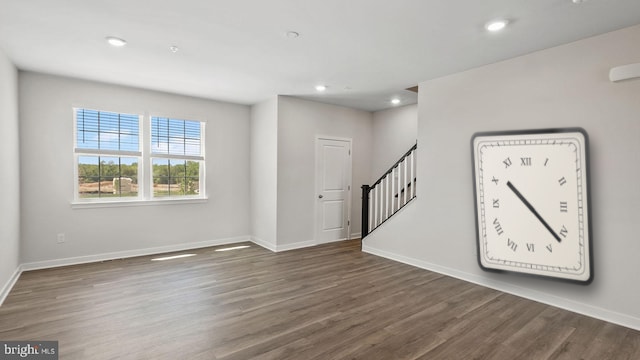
10,22
